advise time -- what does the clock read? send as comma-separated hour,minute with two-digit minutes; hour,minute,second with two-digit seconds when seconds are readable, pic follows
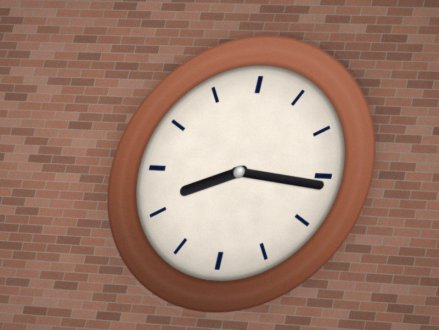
8,16
